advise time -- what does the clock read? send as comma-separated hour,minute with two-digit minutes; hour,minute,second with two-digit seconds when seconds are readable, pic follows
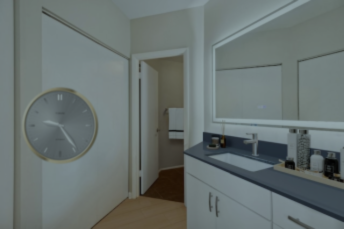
9,24
